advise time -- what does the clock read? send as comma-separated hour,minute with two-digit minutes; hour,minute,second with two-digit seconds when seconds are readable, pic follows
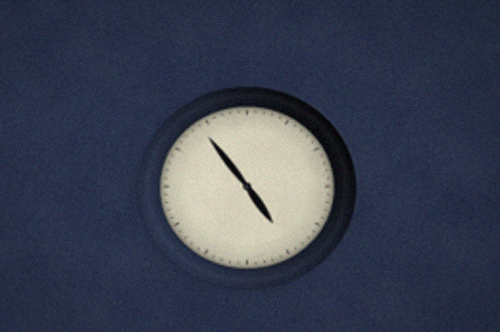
4,54
